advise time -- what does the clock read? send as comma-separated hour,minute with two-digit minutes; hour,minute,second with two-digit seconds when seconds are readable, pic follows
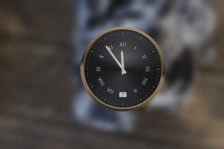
11,54
